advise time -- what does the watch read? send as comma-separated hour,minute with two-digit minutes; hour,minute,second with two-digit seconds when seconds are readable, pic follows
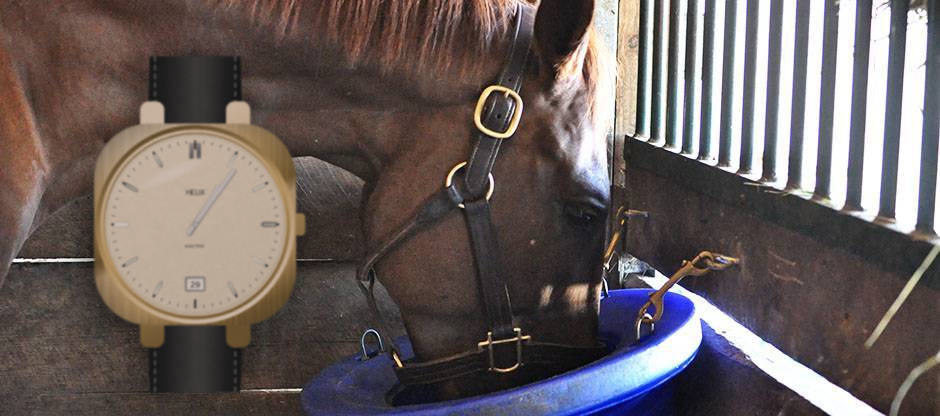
1,06
